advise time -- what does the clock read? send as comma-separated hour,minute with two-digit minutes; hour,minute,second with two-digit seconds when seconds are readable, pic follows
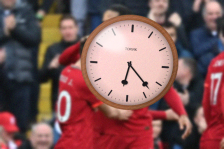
6,23
